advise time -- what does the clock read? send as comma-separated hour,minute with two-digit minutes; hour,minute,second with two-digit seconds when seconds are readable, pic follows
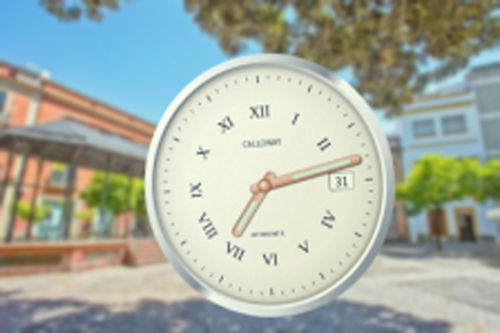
7,13
